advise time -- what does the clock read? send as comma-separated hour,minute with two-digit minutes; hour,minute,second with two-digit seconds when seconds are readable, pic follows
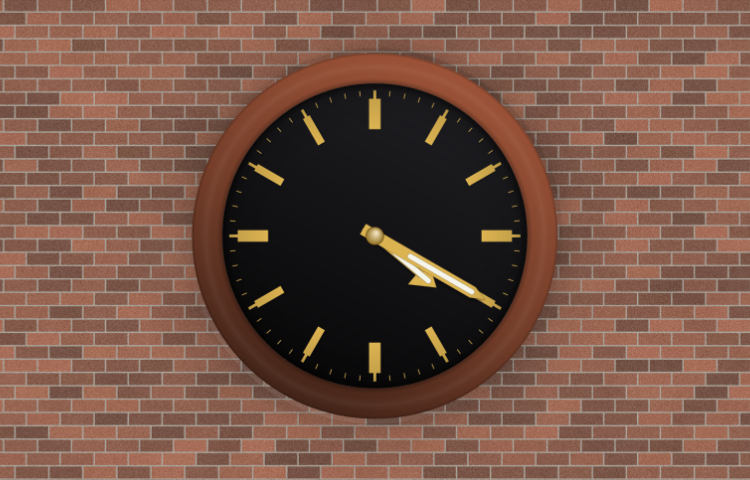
4,20
